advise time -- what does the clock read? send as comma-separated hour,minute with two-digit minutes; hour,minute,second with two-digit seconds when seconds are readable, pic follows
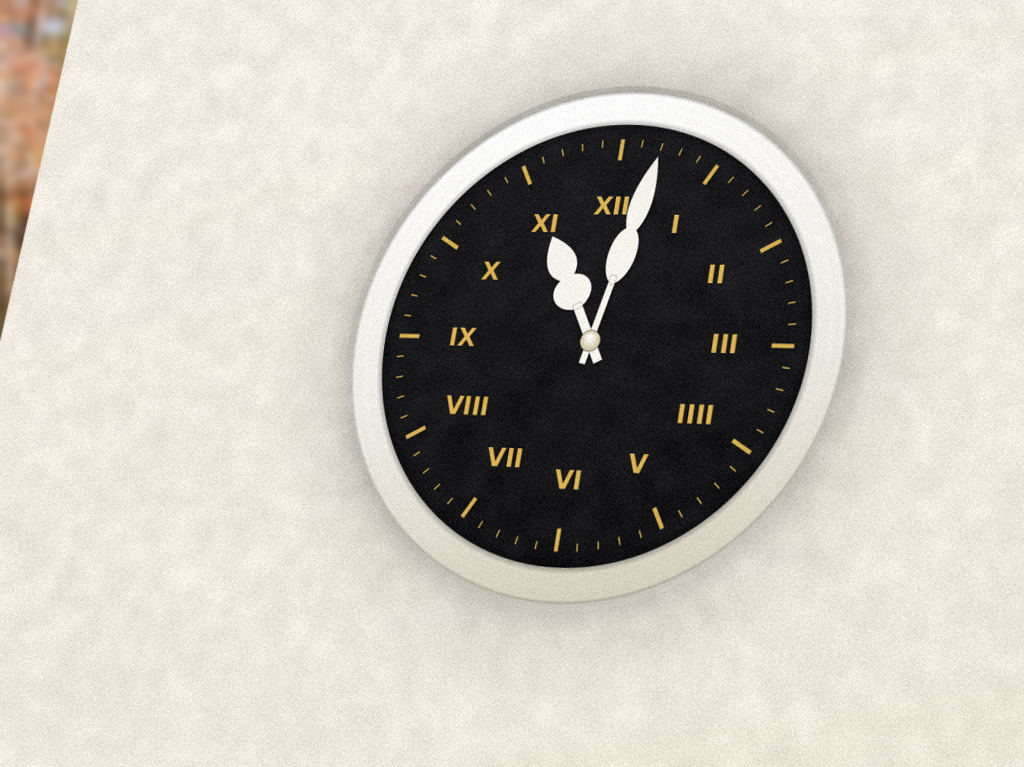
11,02
